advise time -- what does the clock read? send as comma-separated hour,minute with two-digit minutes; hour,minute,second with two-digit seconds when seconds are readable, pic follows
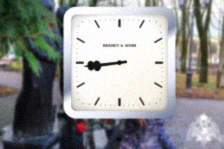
8,44
